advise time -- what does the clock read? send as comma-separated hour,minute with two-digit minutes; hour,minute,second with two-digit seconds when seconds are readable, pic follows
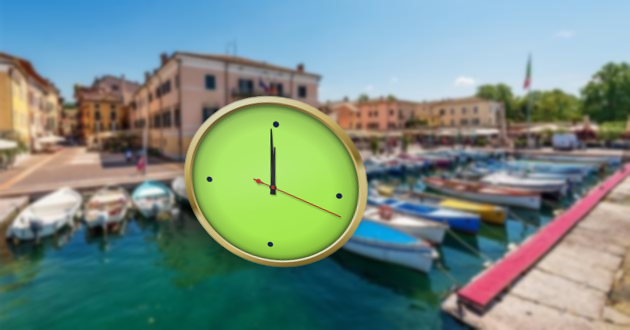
11,59,18
